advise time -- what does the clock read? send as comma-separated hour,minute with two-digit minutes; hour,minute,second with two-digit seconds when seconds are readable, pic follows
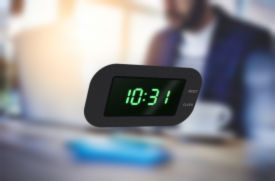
10,31
